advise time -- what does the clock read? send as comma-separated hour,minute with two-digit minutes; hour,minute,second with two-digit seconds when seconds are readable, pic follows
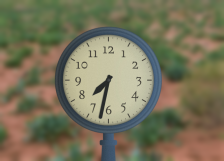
7,32
